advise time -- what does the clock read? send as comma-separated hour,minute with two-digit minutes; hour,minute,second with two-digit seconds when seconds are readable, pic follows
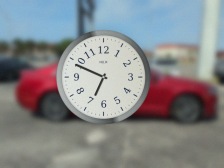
6,49
